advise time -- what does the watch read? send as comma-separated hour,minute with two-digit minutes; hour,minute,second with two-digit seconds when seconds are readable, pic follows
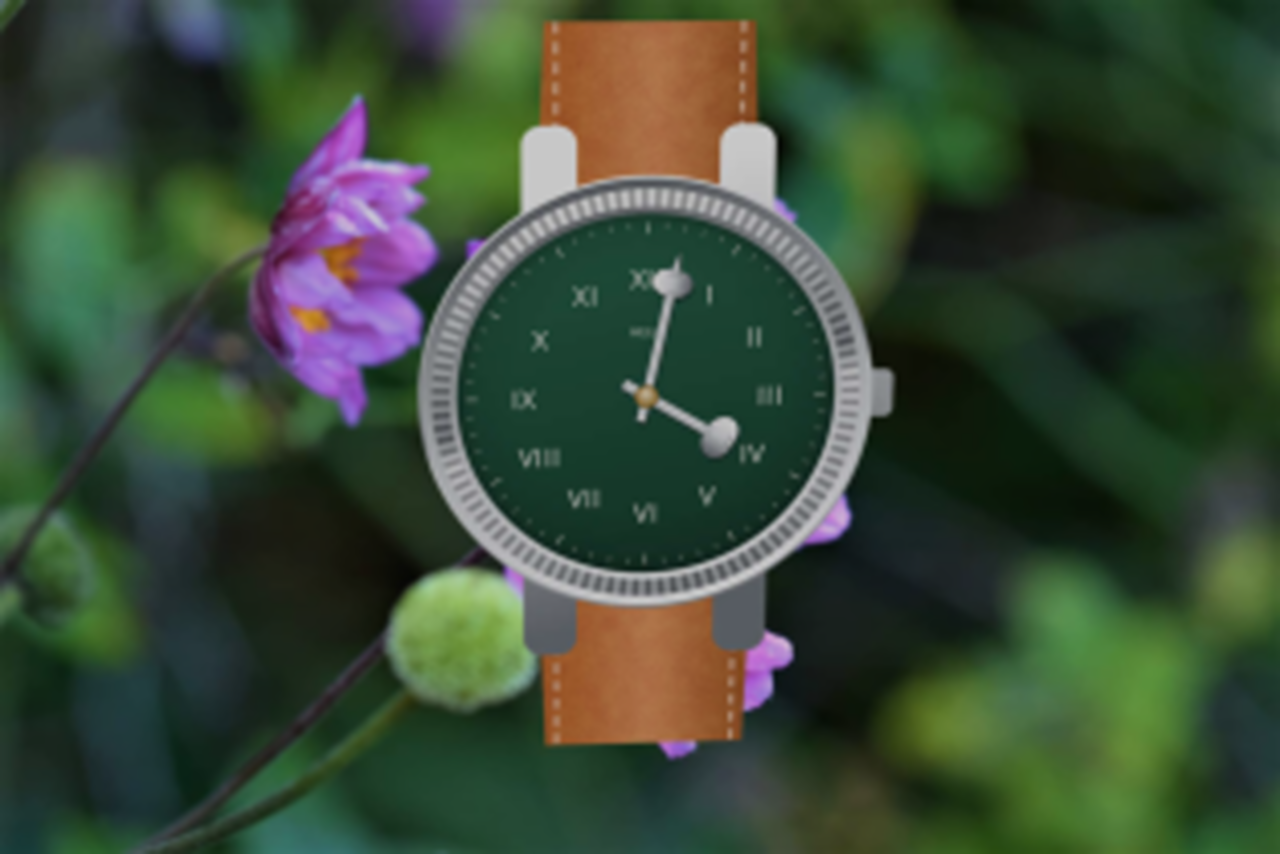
4,02
